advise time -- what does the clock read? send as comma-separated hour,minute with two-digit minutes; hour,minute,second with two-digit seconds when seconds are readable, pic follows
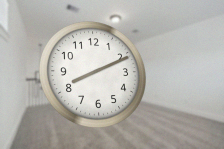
8,11
